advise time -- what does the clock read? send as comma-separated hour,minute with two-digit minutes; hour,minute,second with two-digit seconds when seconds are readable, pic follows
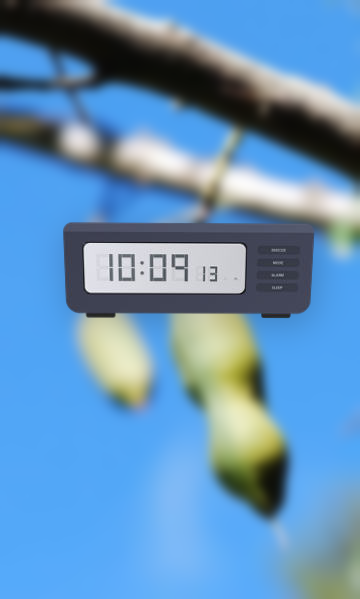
10,09,13
